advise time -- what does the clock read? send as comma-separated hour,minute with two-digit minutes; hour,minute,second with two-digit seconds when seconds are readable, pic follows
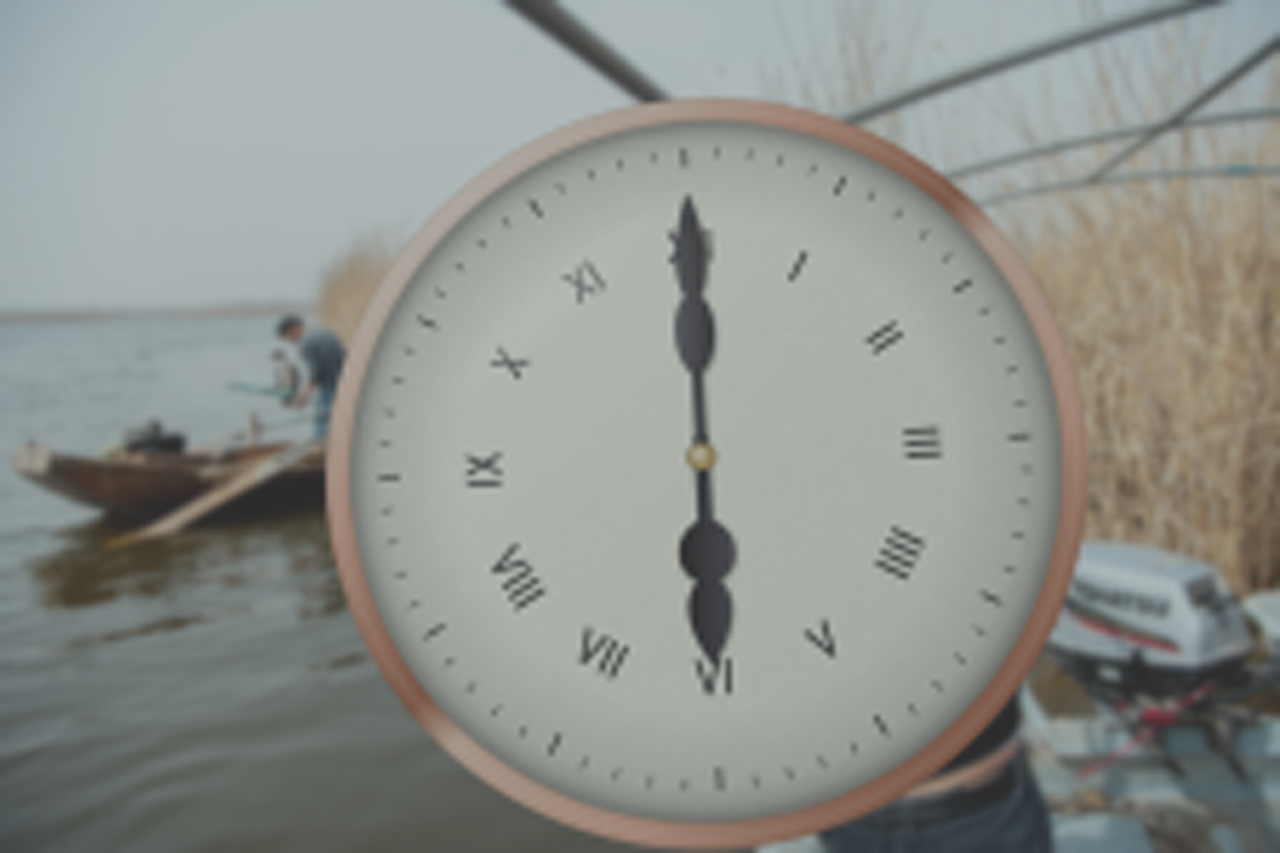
6,00
